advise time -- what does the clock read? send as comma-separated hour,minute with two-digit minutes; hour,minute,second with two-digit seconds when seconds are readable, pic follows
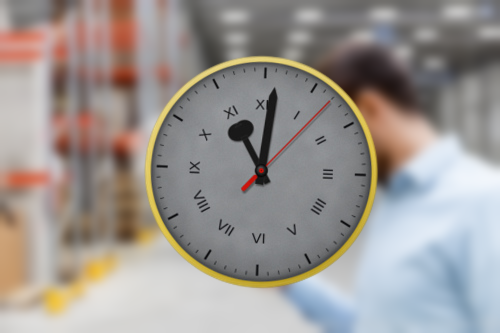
11,01,07
